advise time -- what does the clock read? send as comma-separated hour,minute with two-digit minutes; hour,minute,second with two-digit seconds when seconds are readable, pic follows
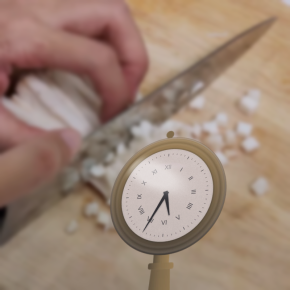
5,35
